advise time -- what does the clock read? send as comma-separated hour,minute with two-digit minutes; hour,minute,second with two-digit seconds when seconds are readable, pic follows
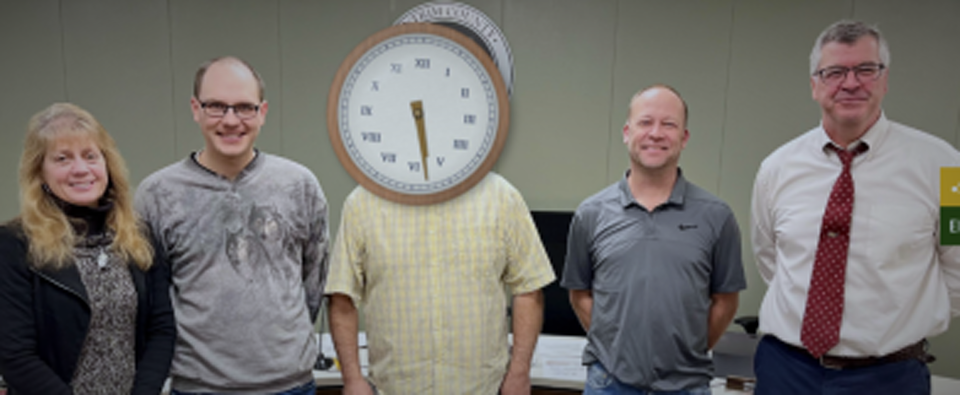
5,28
